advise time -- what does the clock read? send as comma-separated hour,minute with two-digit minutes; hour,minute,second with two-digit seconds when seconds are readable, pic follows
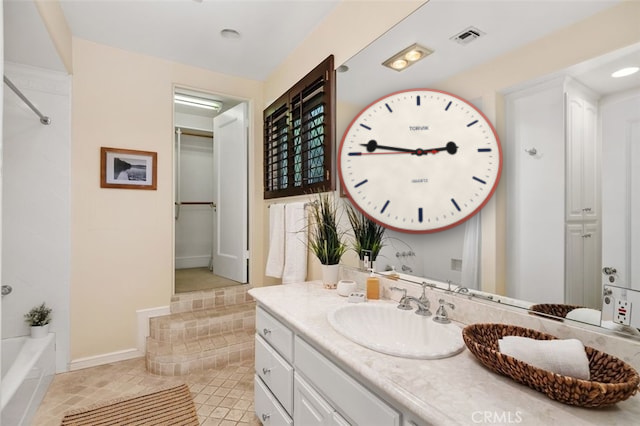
2,46,45
